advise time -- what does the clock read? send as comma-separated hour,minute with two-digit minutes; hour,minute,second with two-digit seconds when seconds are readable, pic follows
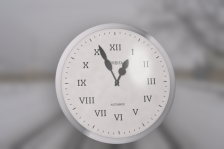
12,56
